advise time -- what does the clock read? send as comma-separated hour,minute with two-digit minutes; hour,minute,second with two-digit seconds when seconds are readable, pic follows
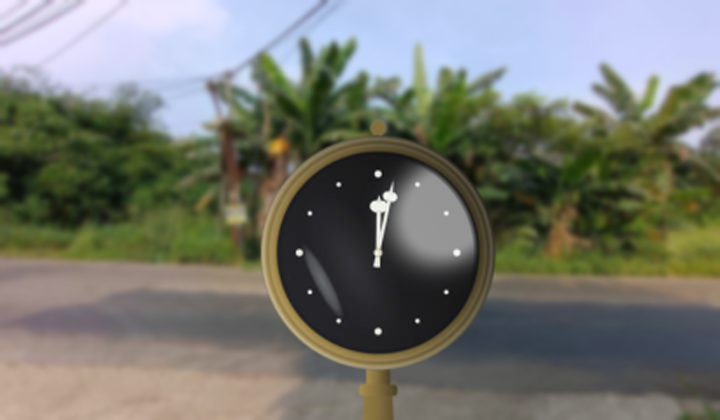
12,02
